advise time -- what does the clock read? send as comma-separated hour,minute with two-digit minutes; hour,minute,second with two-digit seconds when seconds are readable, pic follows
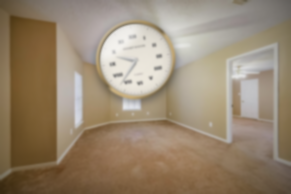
9,37
